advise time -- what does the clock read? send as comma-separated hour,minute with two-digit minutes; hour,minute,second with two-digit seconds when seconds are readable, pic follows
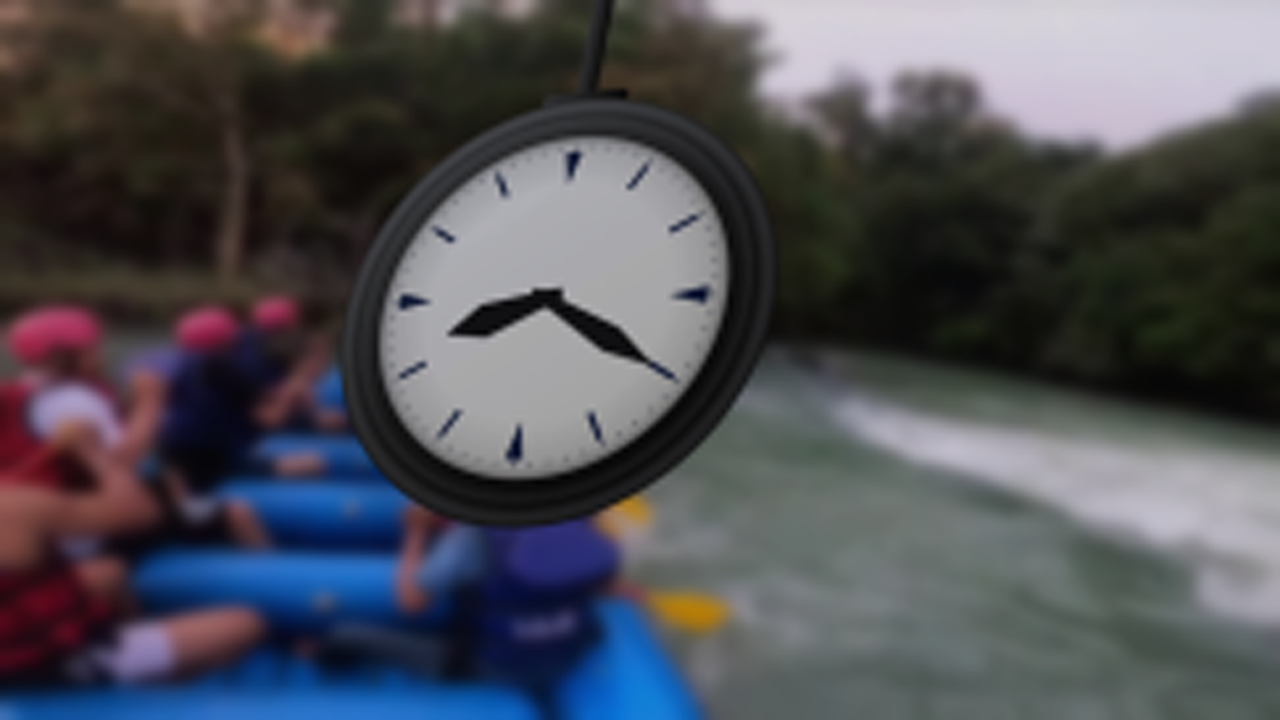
8,20
